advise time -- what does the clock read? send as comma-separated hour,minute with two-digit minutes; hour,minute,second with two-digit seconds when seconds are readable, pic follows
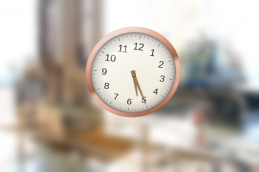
5,25
